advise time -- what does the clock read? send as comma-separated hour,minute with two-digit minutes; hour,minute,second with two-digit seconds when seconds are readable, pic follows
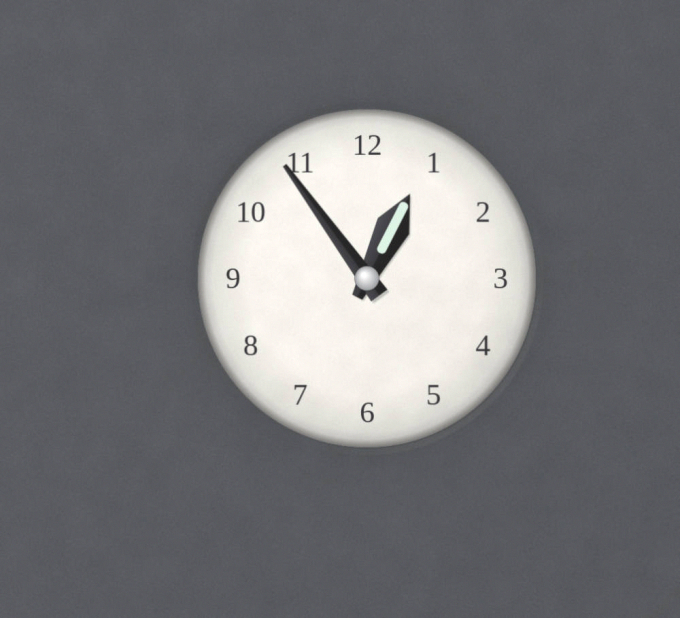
12,54
